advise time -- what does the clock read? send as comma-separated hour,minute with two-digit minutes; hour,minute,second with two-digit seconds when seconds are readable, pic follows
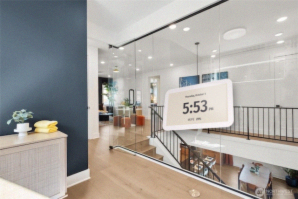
5,53
